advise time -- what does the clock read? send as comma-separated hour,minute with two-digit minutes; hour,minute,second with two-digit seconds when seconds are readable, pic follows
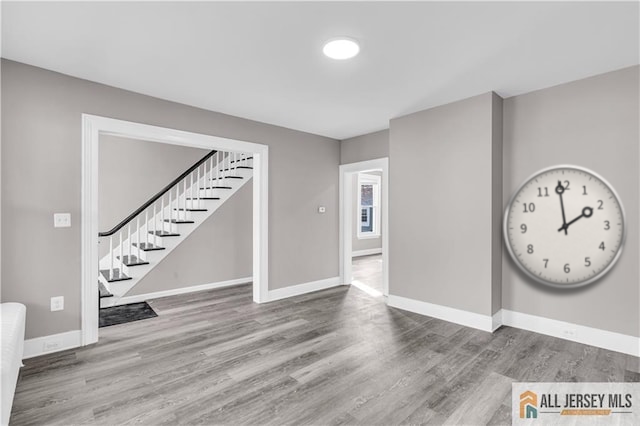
1,59
